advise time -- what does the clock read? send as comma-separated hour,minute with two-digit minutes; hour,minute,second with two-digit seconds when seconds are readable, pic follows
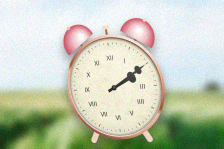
2,10
